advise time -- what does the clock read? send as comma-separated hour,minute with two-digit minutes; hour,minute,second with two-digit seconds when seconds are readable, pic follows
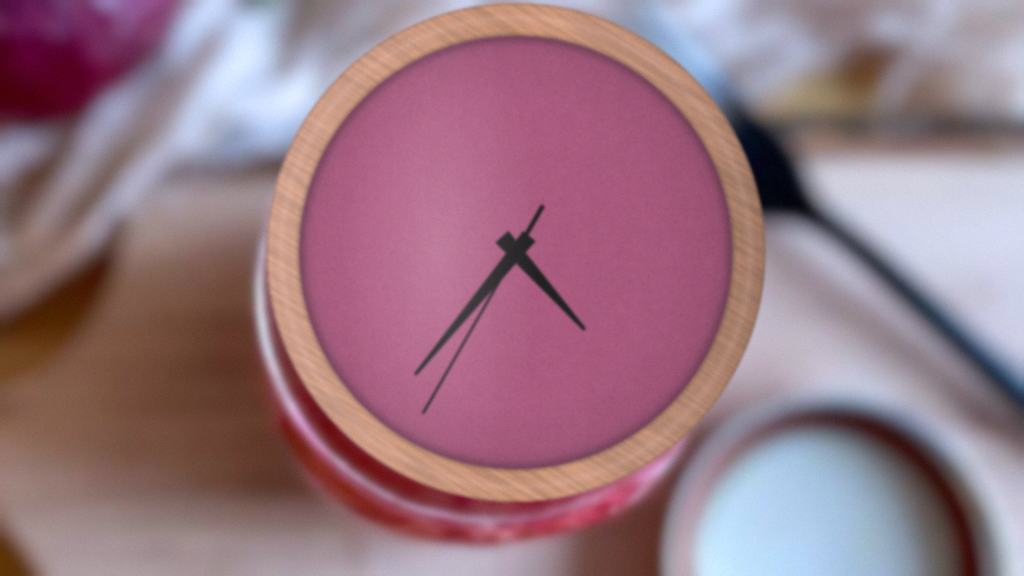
4,36,35
